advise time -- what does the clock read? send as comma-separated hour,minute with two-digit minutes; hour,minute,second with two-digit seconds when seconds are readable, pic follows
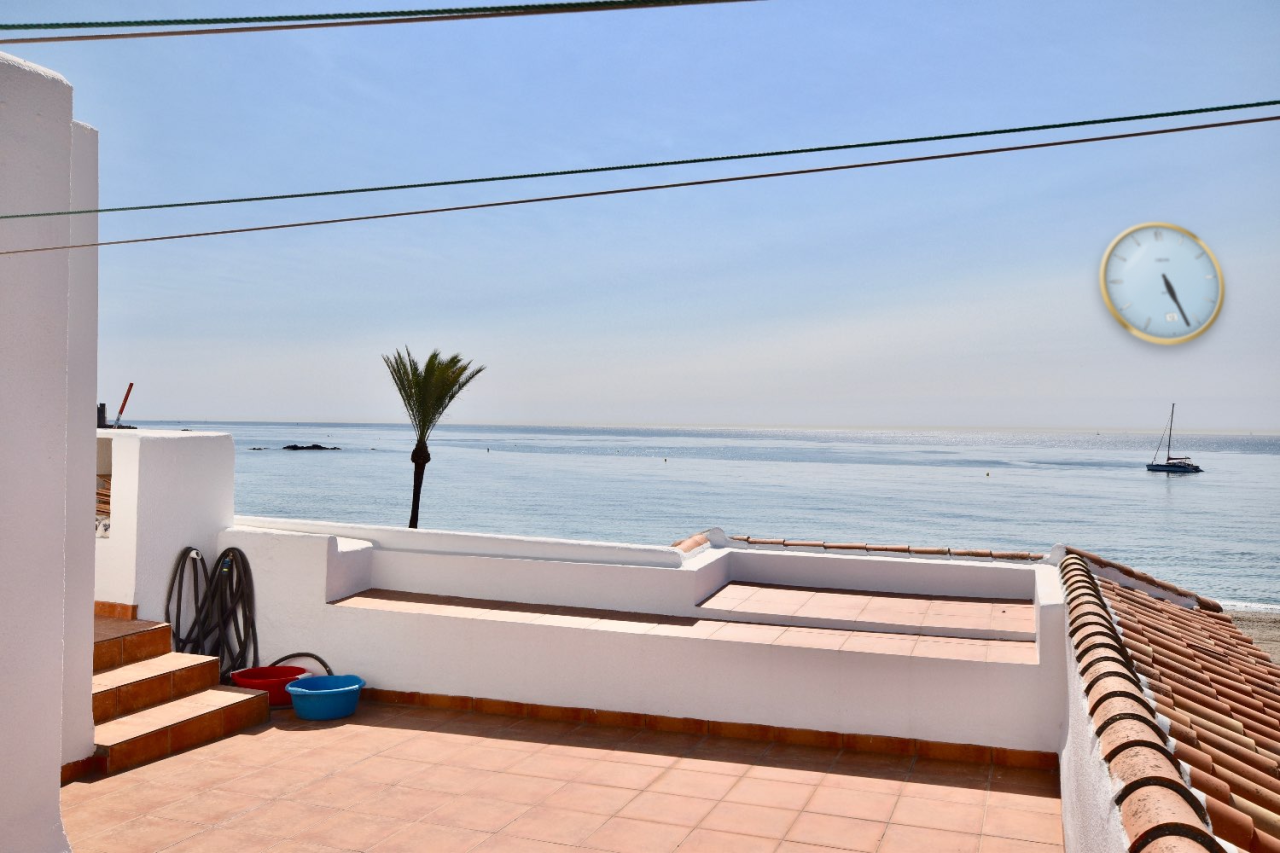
5,27
